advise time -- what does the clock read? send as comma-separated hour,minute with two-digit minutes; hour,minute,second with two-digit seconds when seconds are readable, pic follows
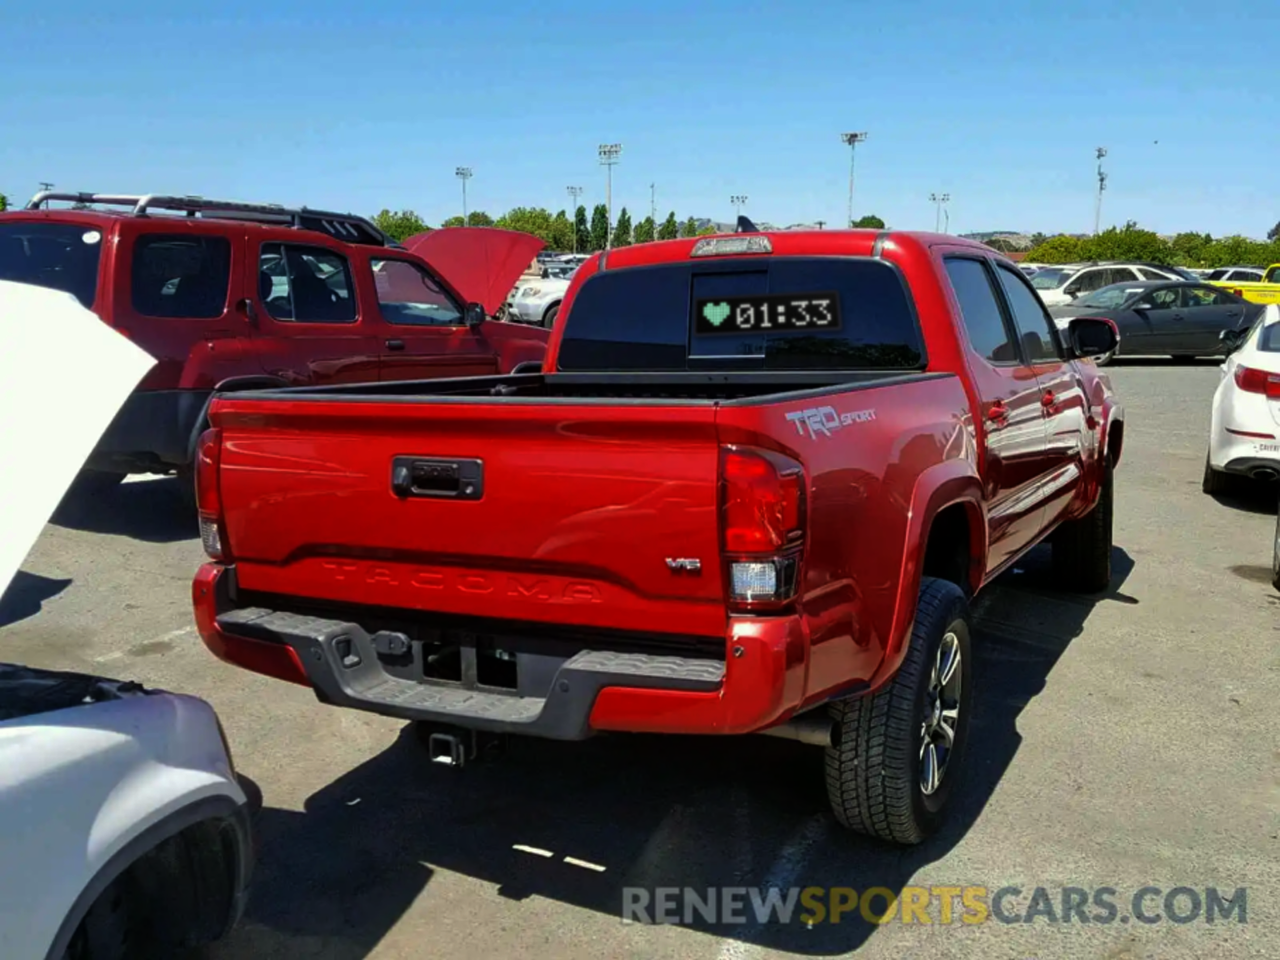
1,33
